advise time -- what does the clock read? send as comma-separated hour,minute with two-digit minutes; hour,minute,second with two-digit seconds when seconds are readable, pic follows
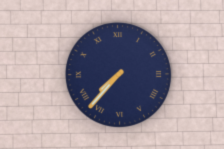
7,37
